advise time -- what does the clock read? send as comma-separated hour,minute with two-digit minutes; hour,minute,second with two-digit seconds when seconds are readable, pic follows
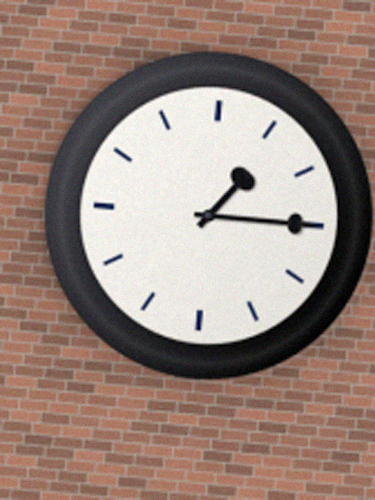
1,15
